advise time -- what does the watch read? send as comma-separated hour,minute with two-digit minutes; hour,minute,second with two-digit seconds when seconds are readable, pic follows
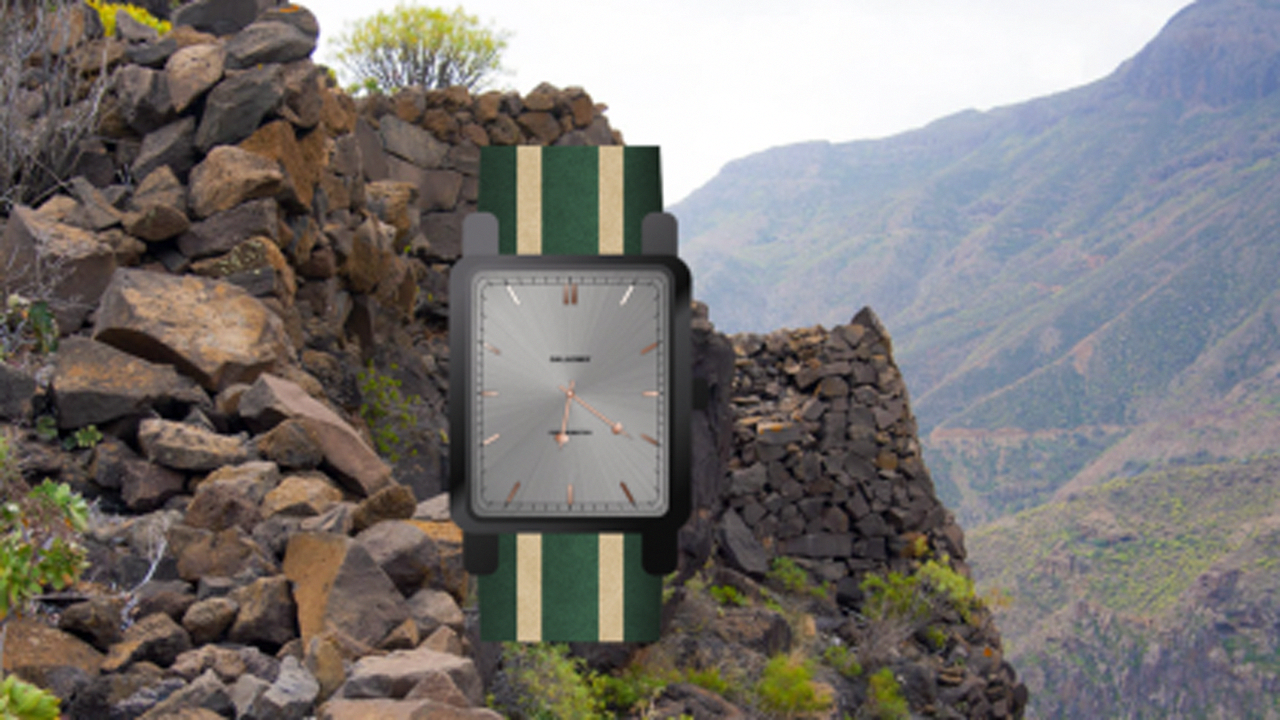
6,21
